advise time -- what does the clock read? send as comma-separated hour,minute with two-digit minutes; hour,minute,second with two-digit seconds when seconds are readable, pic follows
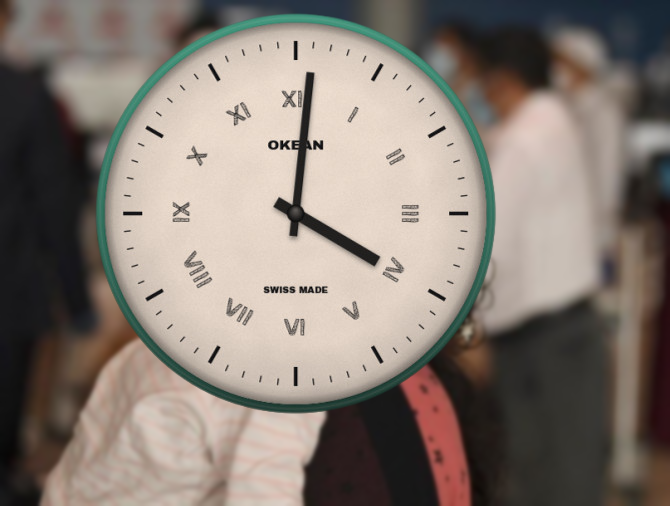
4,01
